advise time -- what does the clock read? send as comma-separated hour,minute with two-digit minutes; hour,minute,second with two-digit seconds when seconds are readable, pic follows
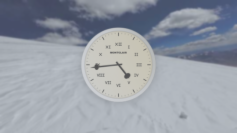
4,44
